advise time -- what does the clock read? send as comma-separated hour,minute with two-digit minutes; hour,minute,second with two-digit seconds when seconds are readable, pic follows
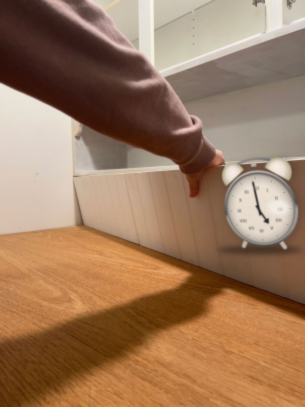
4,59
